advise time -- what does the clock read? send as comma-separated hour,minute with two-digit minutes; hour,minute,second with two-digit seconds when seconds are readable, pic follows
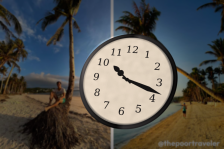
10,18
